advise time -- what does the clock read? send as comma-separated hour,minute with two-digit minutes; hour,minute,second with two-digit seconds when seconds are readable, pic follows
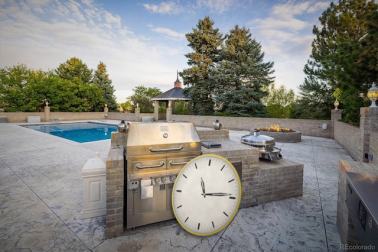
11,14
